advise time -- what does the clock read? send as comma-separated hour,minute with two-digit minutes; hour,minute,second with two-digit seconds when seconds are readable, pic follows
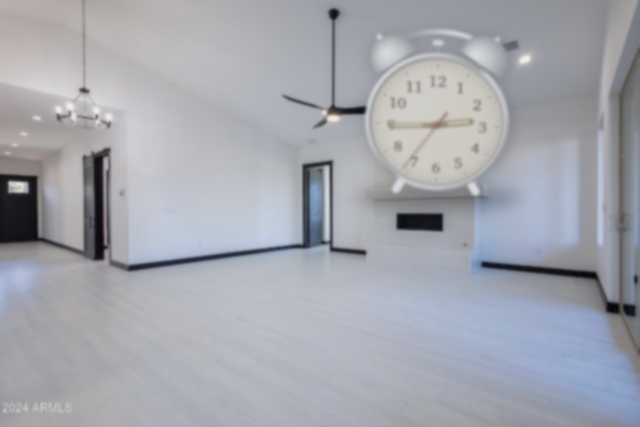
2,44,36
